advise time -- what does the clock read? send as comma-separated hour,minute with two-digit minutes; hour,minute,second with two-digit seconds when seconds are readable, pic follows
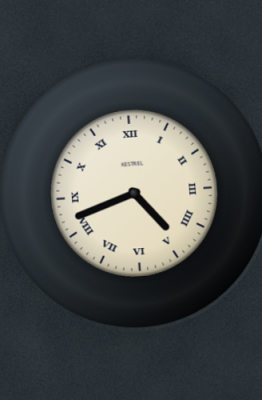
4,42
